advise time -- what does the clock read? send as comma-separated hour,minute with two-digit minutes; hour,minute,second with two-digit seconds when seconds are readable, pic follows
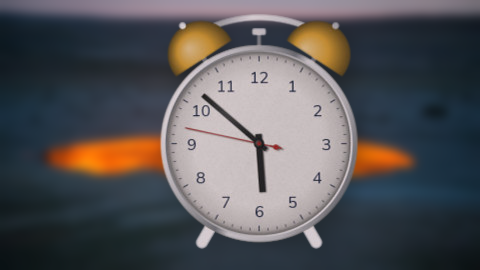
5,51,47
